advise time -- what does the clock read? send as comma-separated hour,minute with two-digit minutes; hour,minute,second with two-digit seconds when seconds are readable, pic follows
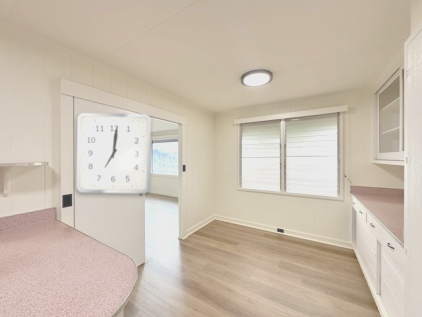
7,01
